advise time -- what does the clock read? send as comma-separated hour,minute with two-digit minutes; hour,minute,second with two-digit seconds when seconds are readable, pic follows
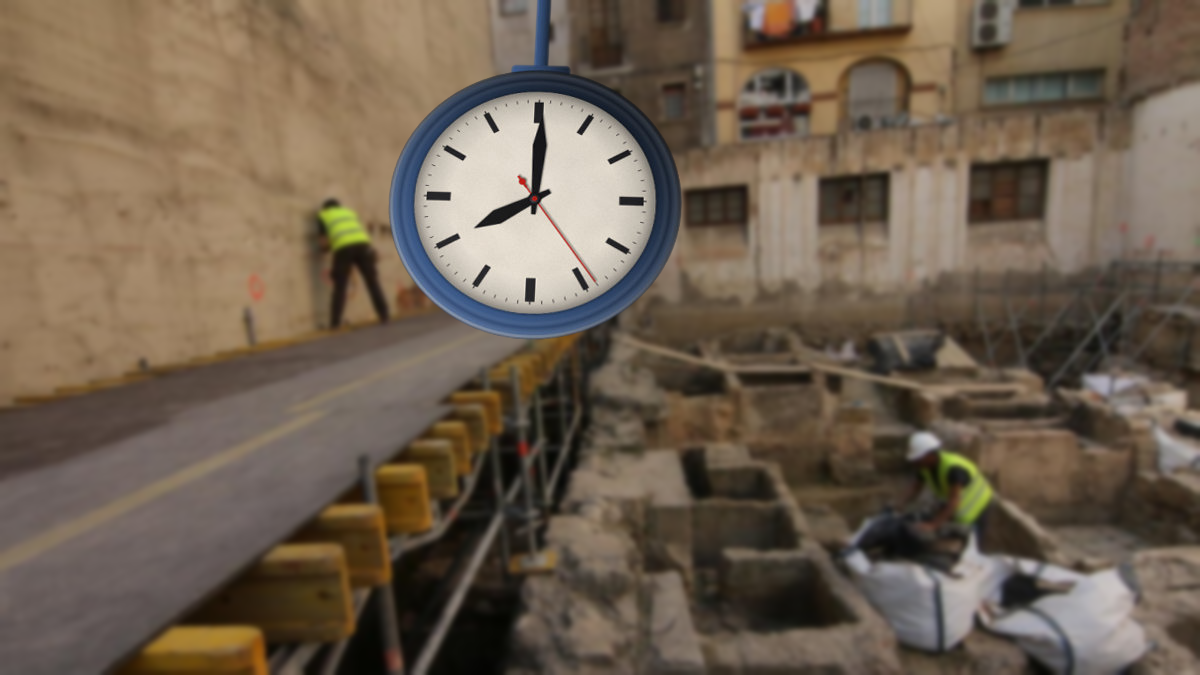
8,00,24
